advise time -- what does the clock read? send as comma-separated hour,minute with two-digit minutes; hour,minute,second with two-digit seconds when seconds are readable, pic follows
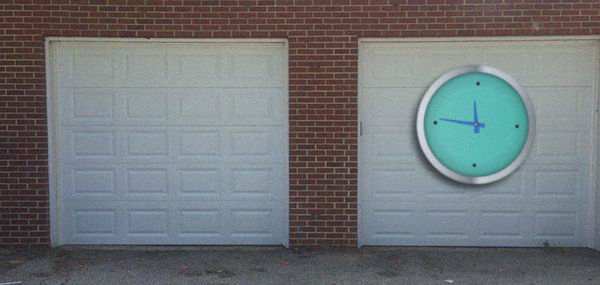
11,46
